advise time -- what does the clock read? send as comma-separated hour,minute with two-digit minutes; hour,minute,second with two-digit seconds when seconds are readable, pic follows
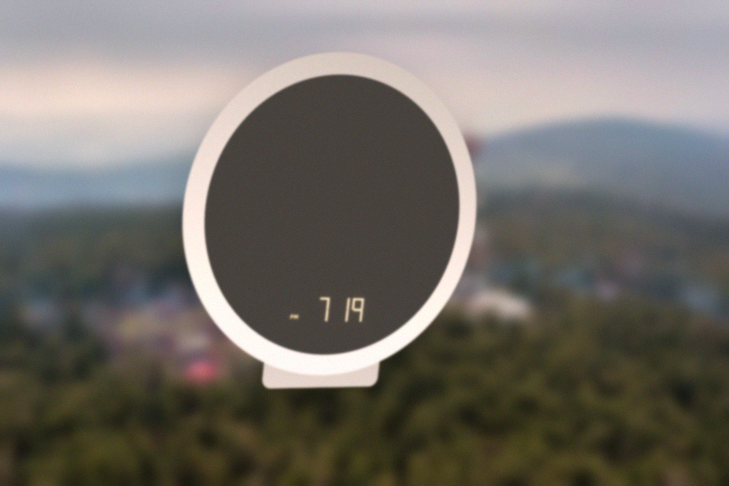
7,19
